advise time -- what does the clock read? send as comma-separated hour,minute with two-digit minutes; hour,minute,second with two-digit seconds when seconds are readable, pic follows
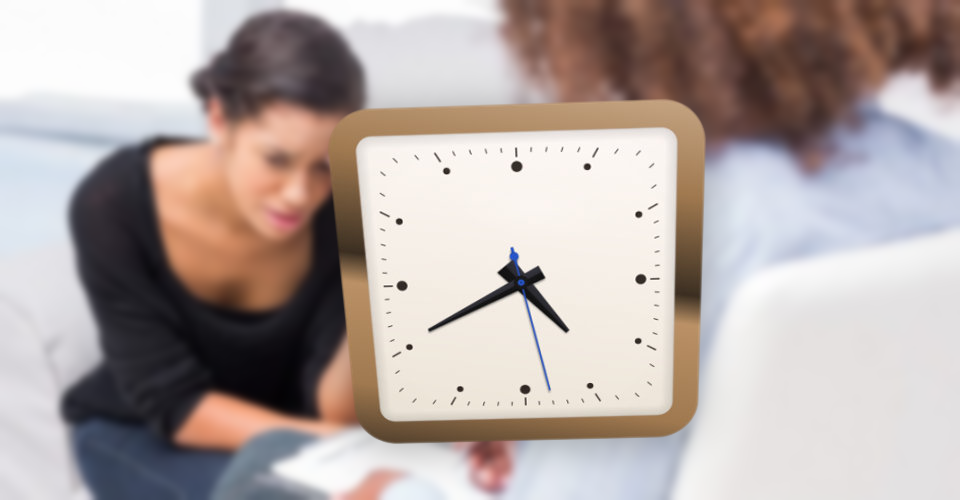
4,40,28
